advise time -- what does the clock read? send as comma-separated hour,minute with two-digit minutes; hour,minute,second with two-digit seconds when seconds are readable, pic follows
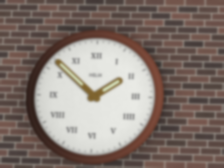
1,52
